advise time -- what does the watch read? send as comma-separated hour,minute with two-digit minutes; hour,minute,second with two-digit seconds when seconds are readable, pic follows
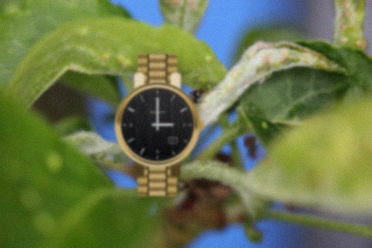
3,00
